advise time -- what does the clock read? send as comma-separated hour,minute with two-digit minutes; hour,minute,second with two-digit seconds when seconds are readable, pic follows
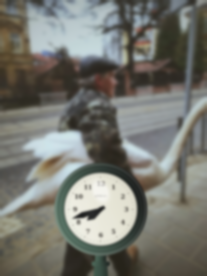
7,42
